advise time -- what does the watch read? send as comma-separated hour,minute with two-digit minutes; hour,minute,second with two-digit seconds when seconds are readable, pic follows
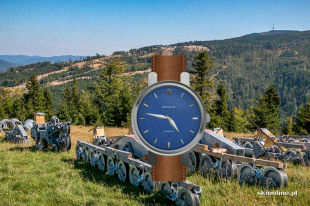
4,47
